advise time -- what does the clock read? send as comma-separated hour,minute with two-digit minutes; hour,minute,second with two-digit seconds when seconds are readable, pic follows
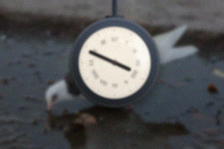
3,49
